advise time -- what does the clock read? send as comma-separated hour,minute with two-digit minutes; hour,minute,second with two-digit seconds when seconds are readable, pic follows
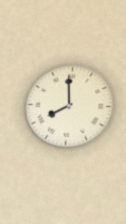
7,59
